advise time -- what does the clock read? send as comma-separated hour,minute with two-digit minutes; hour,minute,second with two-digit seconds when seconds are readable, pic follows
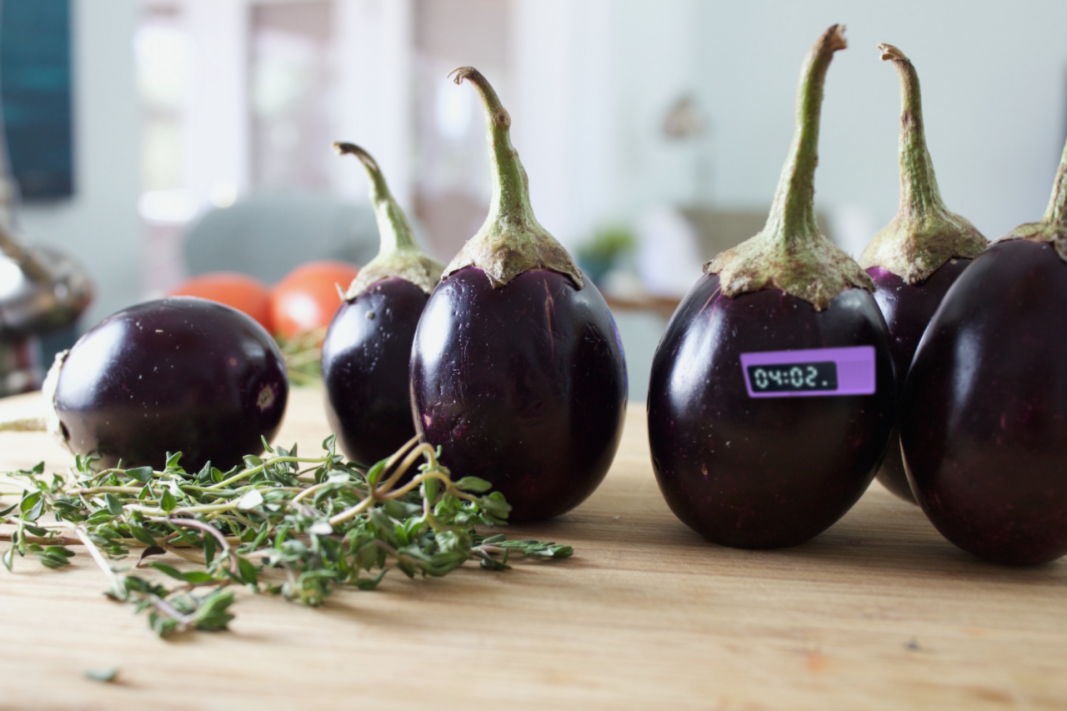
4,02
